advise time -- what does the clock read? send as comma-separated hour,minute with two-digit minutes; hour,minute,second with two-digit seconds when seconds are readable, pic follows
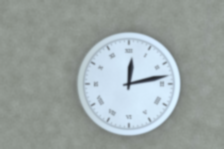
12,13
